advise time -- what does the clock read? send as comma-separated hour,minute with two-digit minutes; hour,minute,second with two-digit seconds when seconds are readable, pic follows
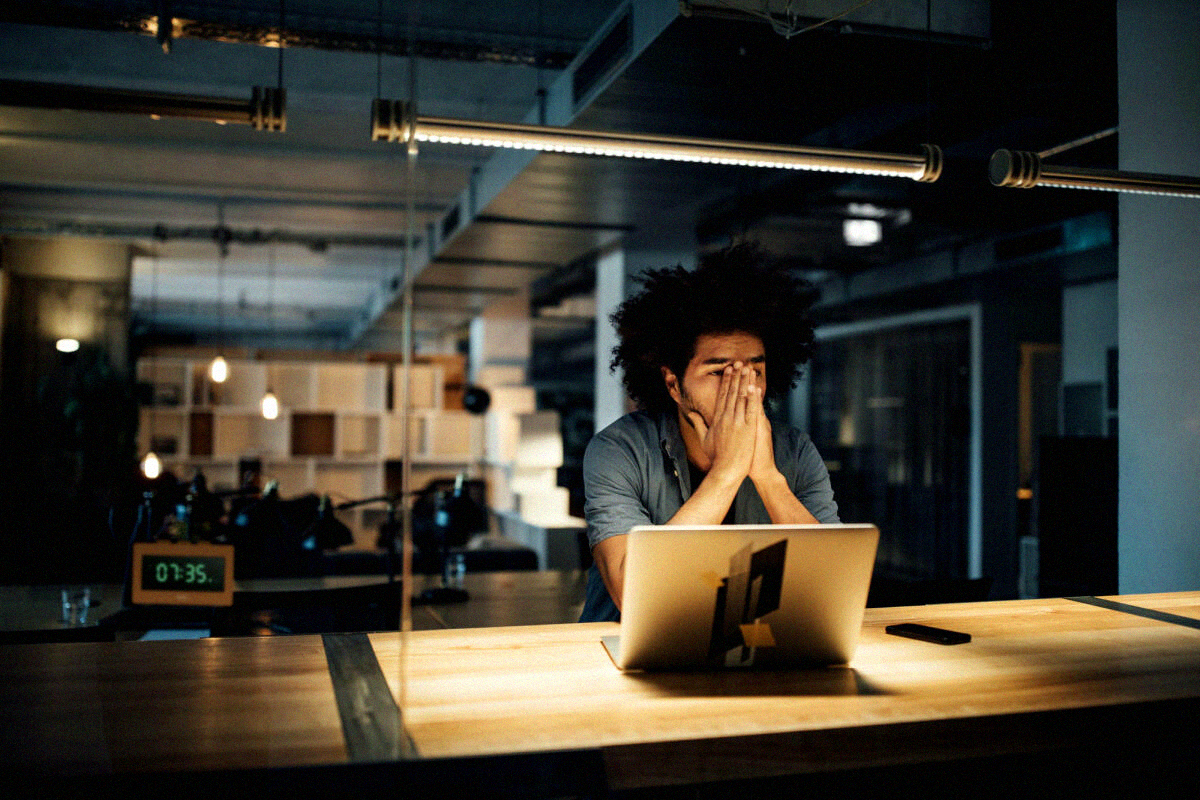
7,35
